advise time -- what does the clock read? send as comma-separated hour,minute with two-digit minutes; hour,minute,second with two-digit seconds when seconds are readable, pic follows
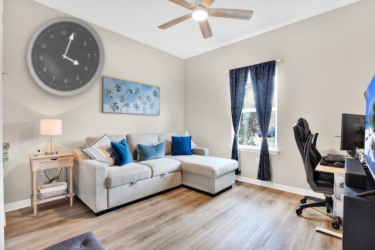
4,04
